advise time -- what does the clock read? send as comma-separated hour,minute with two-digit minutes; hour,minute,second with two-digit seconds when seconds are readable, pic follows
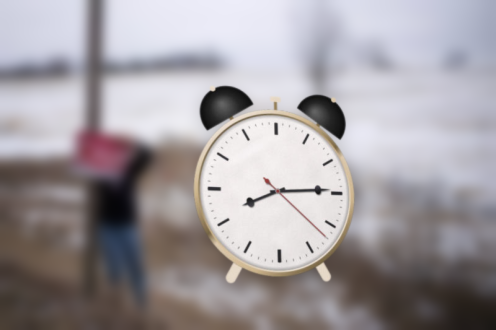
8,14,22
